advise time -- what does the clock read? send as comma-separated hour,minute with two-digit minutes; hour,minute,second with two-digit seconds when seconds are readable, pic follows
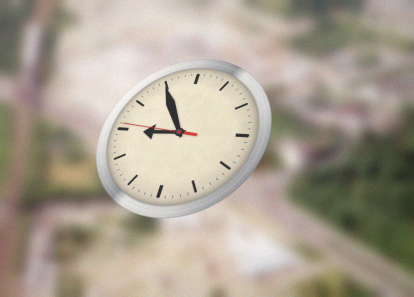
8,54,46
